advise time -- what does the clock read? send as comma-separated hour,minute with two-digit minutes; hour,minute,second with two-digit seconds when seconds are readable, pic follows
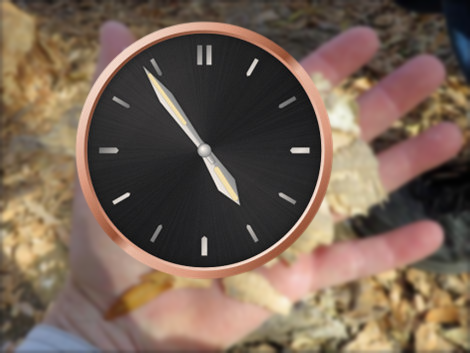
4,54
